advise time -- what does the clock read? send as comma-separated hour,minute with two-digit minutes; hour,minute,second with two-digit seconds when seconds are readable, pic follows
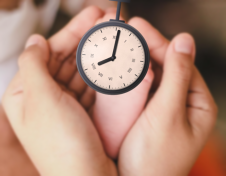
8,01
